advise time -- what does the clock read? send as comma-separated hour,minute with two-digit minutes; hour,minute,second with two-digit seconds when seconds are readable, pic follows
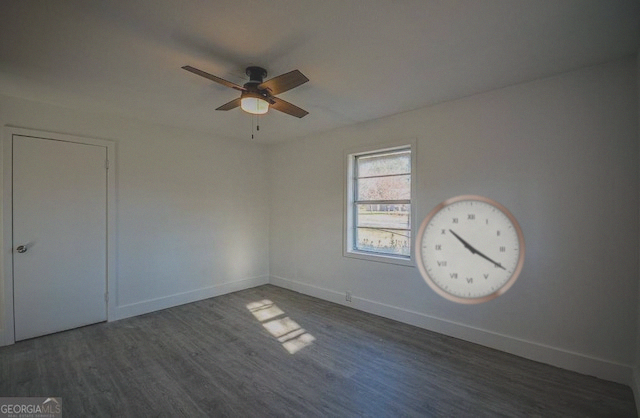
10,20
